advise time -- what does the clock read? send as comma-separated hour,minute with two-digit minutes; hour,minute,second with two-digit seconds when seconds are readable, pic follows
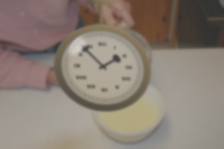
1,53
